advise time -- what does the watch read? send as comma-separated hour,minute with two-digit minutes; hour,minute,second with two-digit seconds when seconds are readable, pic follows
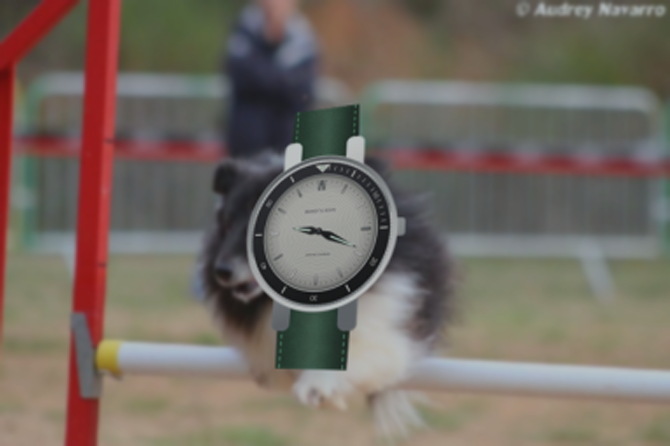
9,19
